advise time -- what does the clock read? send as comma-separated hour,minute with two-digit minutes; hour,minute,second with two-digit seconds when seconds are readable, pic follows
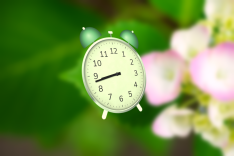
8,43
